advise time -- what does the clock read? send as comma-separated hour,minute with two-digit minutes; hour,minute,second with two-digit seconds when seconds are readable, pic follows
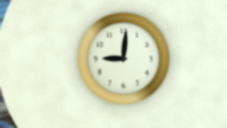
9,01
